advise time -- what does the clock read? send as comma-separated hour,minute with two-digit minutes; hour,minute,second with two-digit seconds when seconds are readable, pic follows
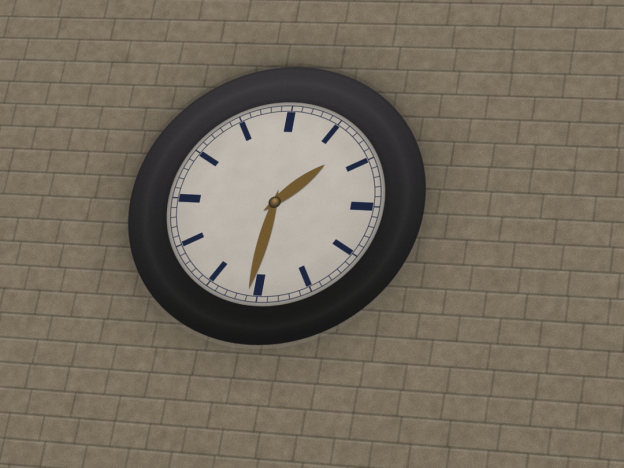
1,31
